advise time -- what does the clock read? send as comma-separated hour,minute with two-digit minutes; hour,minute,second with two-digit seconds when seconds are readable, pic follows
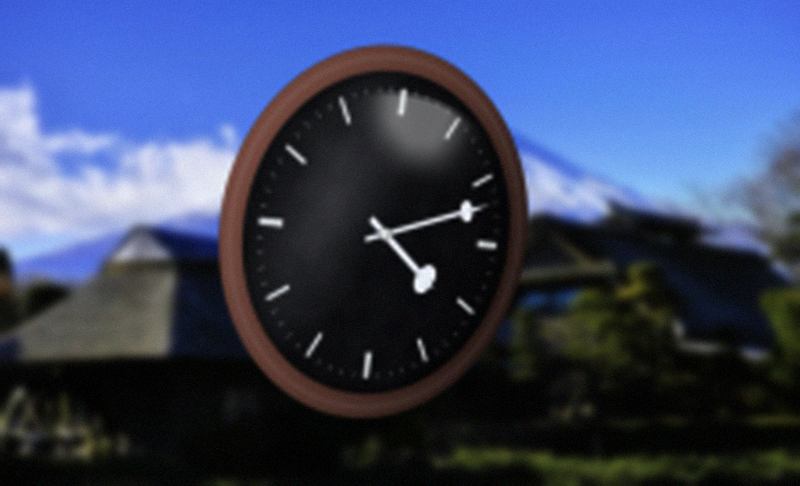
4,12
